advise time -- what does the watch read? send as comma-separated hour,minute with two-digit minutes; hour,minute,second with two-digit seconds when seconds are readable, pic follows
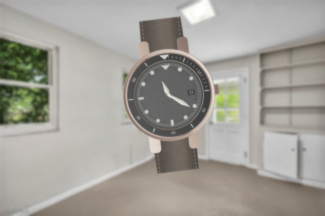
11,21
